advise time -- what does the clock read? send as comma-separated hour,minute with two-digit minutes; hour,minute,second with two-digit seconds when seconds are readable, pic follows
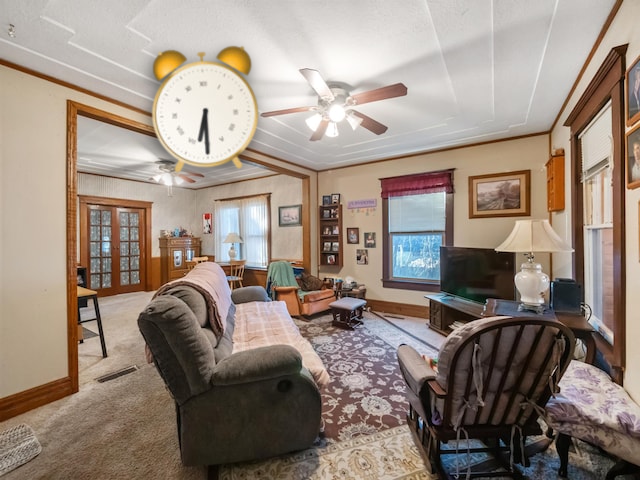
6,30
